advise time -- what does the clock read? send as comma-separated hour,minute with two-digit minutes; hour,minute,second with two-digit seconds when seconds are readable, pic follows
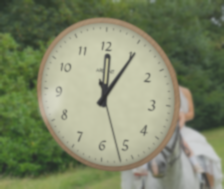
12,05,27
